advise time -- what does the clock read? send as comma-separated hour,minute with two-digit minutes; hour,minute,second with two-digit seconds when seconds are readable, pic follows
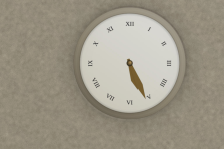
5,26
